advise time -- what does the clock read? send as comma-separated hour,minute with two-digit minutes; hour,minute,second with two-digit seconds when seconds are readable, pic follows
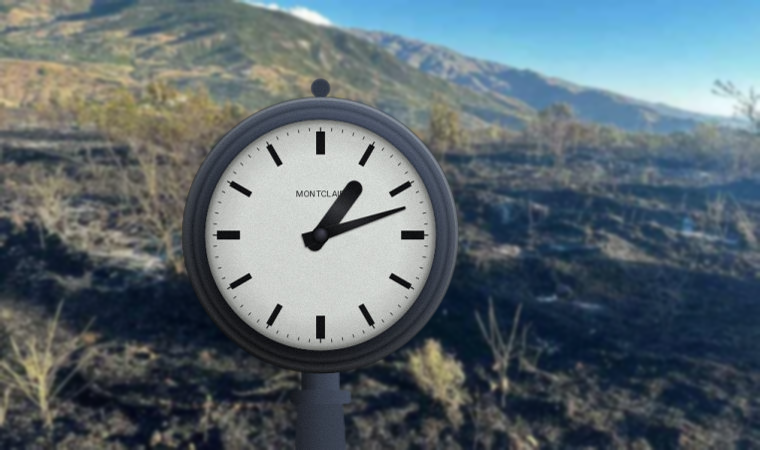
1,12
